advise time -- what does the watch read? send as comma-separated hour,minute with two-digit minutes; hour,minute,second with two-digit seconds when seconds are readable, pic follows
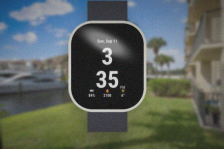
3,35
